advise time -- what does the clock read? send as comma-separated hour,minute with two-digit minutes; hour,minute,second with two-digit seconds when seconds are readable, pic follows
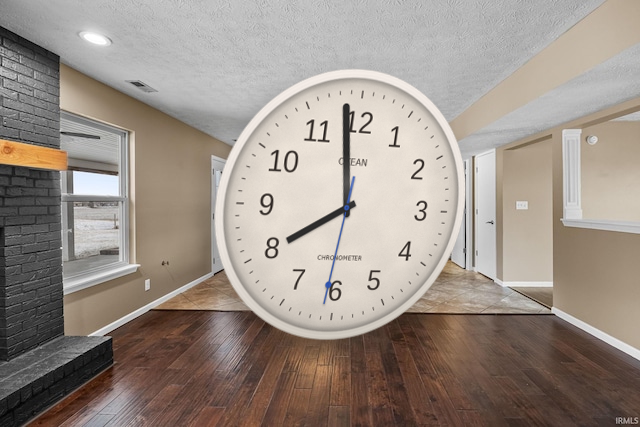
7,58,31
